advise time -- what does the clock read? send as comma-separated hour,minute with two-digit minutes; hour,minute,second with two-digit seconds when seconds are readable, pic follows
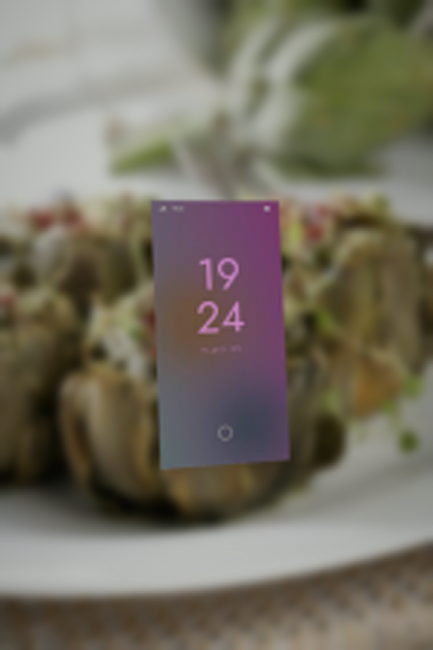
19,24
